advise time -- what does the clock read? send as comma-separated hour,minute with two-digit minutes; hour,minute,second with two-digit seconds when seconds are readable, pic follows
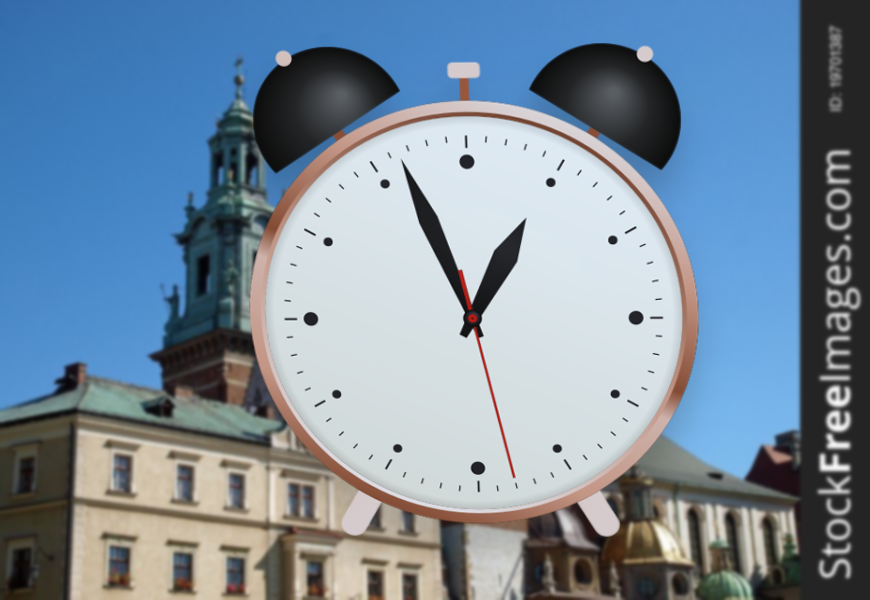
12,56,28
